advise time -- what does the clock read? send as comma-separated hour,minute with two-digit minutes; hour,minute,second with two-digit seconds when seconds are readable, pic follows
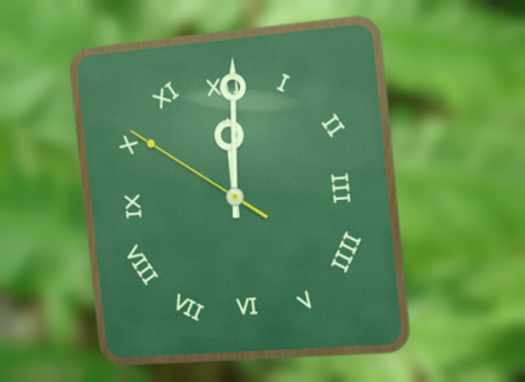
12,00,51
